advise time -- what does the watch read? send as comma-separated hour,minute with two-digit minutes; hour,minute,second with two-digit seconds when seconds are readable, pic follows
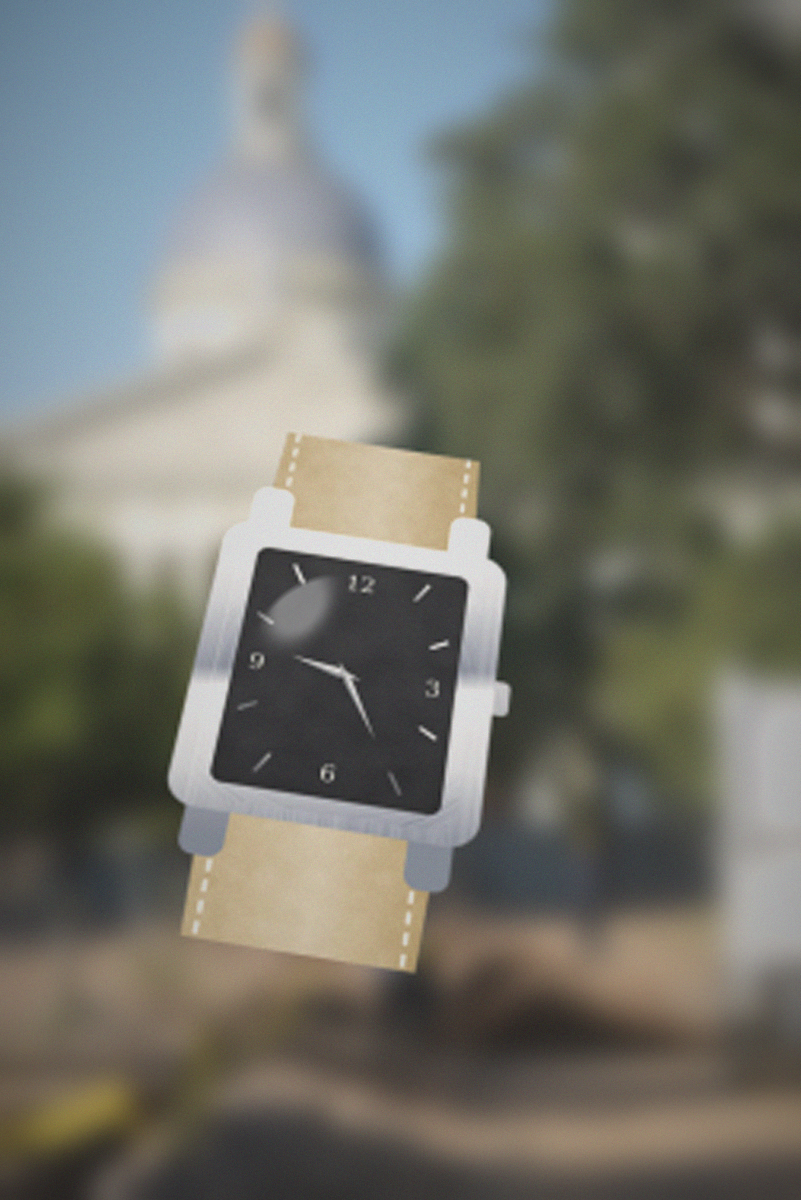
9,25
